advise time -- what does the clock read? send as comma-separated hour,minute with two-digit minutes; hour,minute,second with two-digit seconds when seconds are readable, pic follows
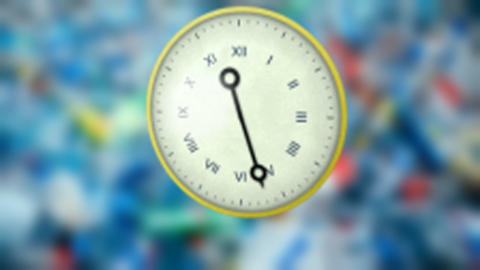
11,27
